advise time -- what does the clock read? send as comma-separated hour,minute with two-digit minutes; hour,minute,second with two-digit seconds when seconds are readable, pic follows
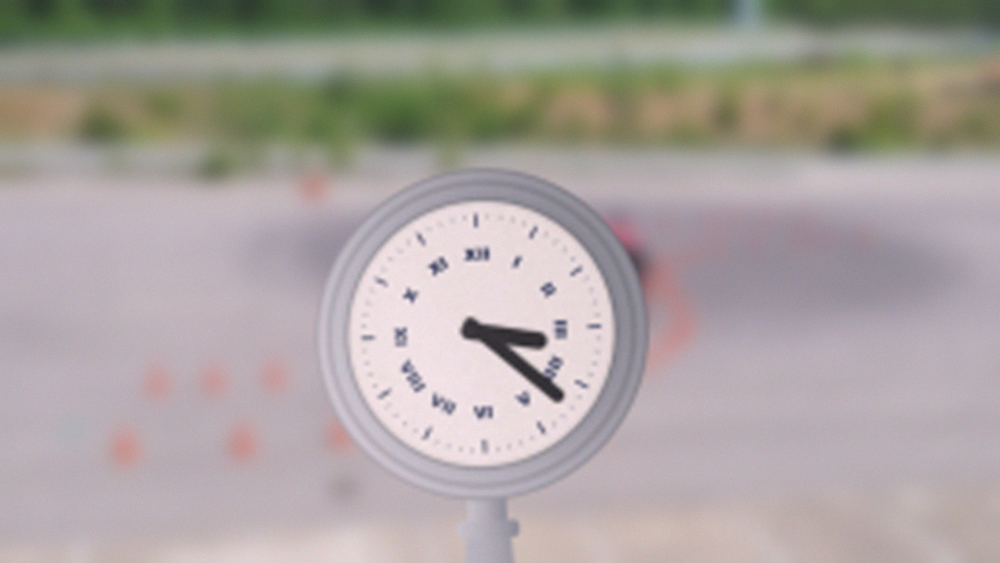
3,22
